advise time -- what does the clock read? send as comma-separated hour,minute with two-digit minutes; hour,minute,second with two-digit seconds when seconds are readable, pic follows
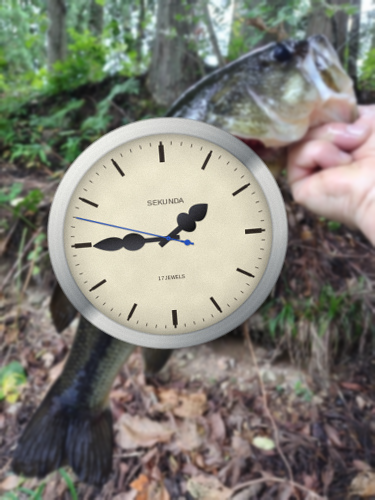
1,44,48
